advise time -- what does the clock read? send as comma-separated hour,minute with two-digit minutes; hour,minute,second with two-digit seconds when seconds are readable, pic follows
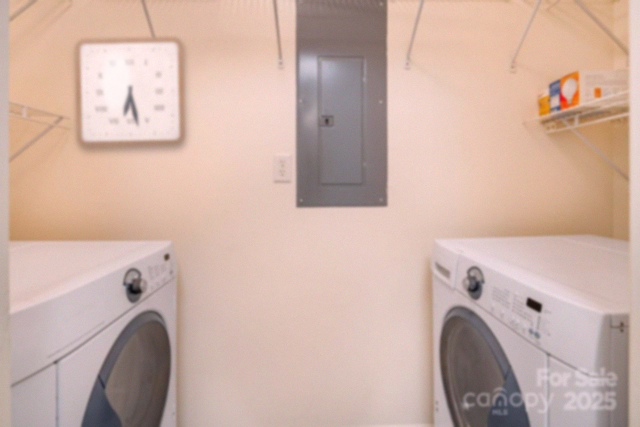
6,28
